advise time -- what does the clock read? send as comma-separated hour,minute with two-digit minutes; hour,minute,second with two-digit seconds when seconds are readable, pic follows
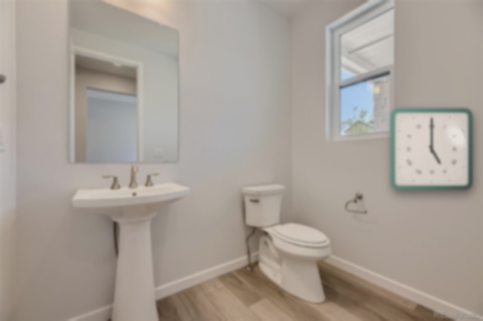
5,00
